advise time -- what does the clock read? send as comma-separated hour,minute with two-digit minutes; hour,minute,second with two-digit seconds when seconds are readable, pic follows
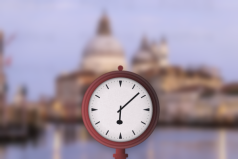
6,08
